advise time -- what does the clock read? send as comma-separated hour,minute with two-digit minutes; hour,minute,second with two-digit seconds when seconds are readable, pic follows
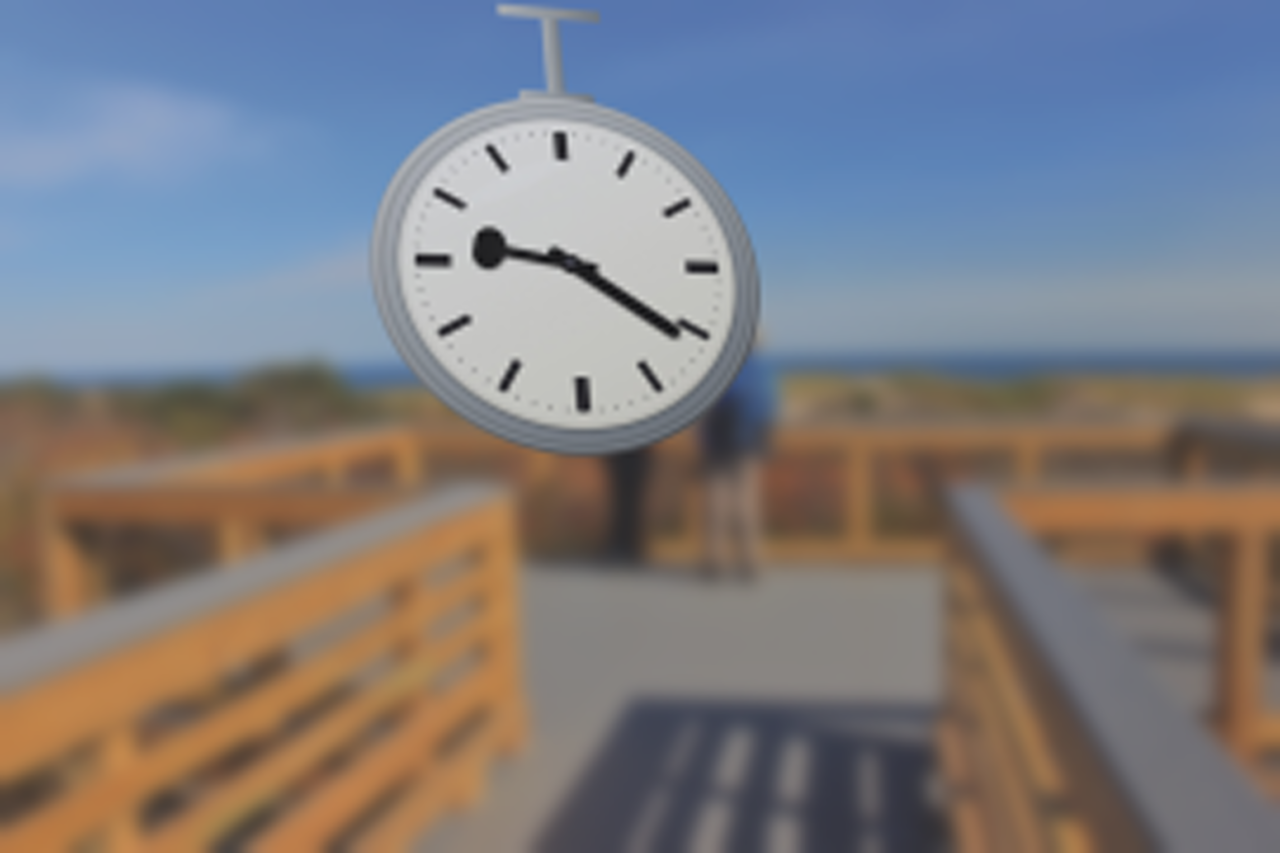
9,21
